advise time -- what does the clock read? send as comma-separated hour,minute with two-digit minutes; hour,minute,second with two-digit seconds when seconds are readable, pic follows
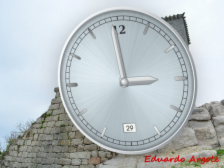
2,59
